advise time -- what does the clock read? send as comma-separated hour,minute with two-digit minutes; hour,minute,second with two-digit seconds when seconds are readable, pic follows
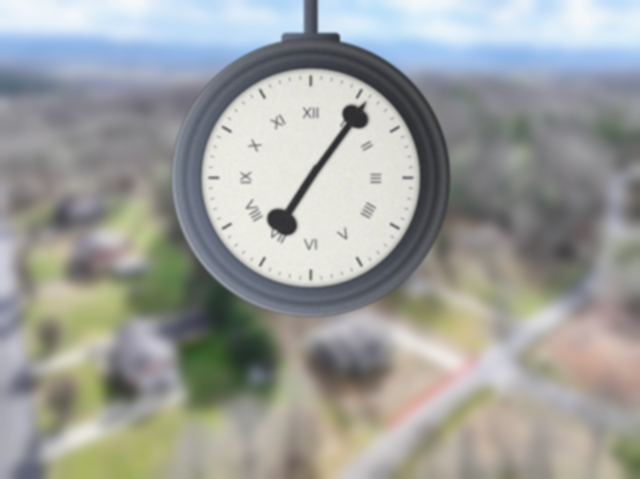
7,06
